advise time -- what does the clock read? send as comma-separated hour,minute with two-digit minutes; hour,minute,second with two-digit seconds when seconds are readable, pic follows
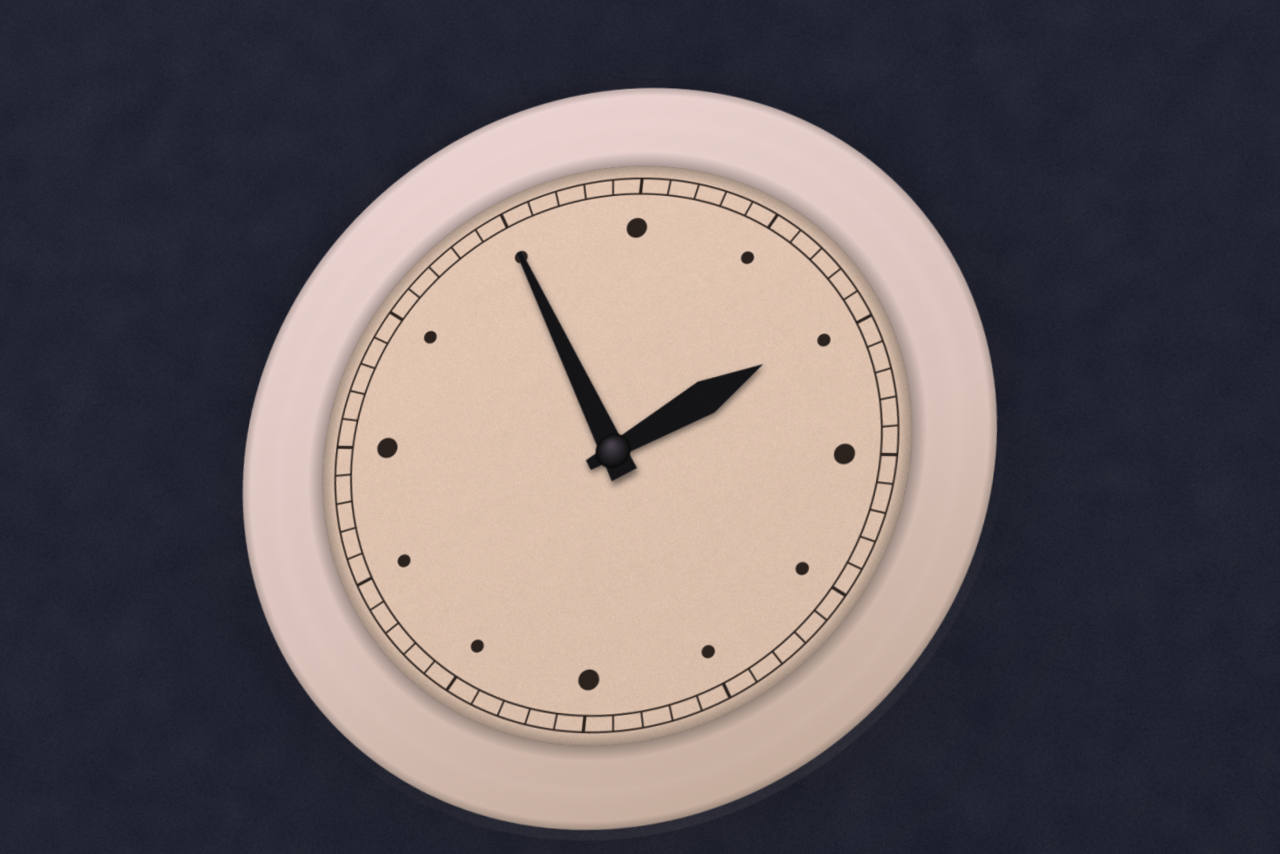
1,55
